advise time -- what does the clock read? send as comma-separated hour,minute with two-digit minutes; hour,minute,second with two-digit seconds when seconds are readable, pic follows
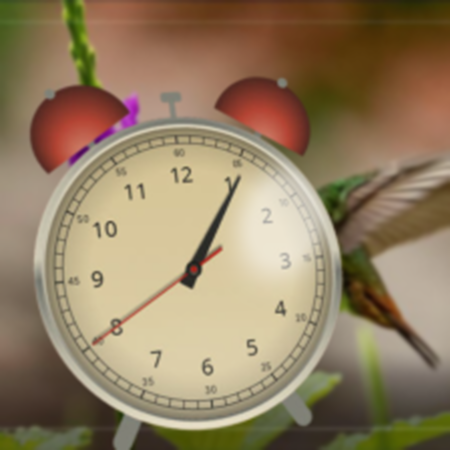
1,05,40
